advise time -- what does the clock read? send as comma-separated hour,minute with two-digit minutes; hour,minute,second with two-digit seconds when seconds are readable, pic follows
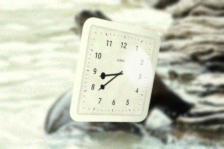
8,38
